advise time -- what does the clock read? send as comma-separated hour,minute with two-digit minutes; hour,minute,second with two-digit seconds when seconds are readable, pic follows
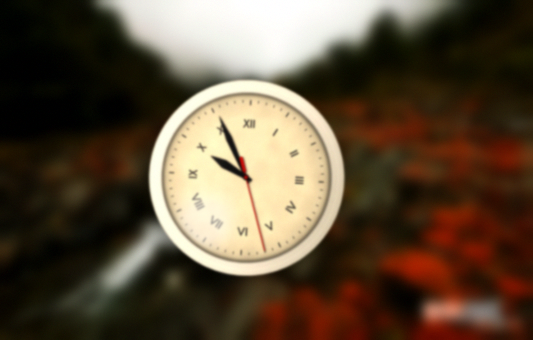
9,55,27
